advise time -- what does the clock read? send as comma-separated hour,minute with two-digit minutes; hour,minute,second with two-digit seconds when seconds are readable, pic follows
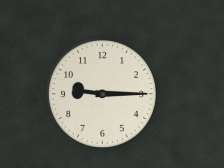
9,15
